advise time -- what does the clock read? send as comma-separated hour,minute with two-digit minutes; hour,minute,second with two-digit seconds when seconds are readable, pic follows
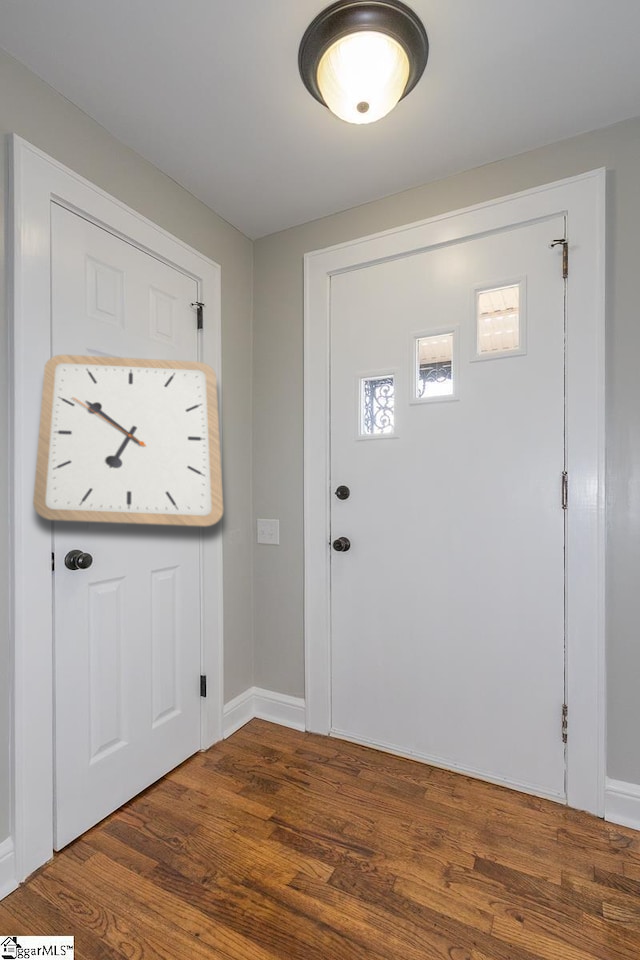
6,51,51
